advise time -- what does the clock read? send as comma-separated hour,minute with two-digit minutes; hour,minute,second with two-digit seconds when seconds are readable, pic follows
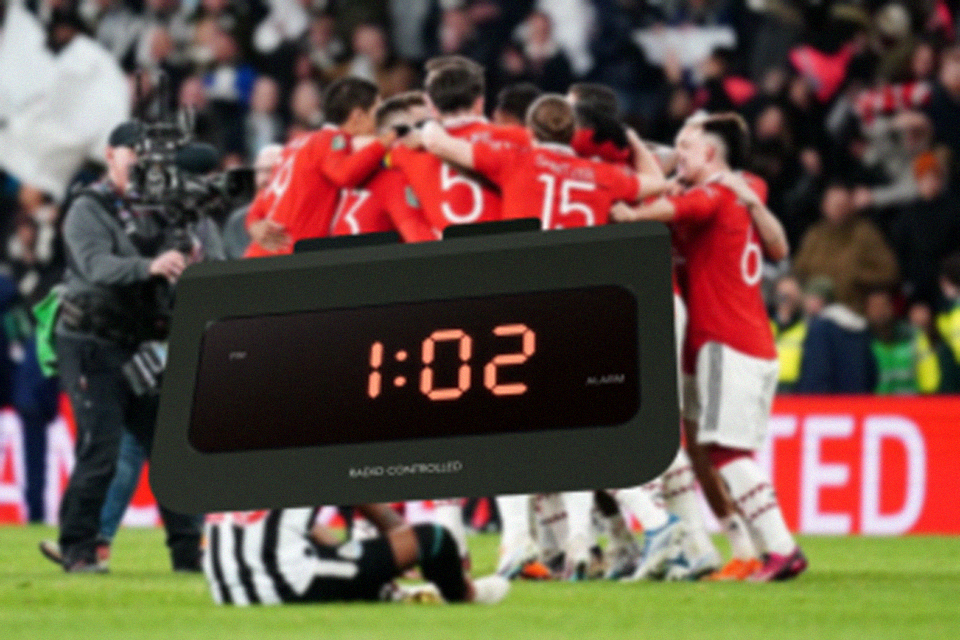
1,02
